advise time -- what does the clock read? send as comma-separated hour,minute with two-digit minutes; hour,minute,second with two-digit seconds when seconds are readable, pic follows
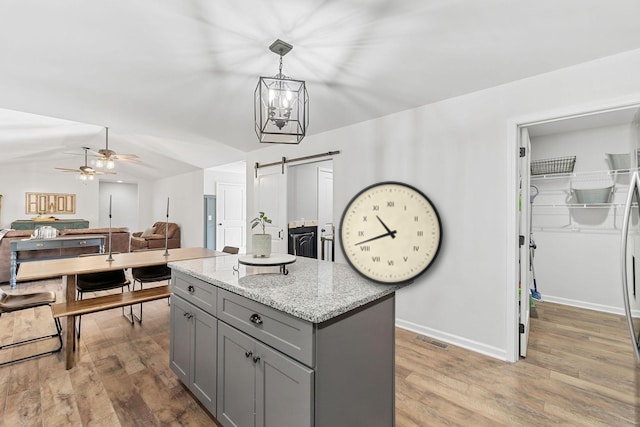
10,42
